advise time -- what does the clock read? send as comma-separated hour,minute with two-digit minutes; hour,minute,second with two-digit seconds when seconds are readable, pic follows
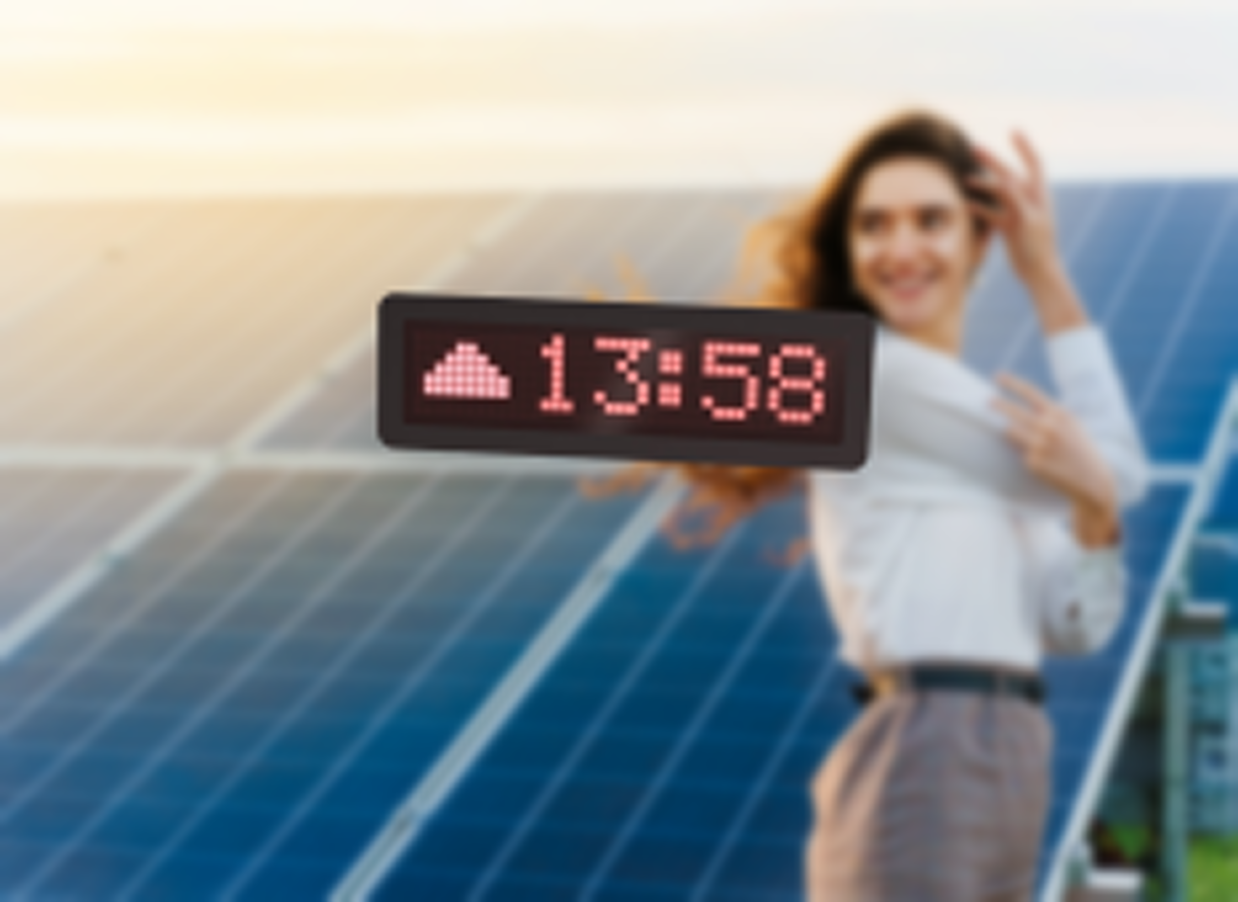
13,58
